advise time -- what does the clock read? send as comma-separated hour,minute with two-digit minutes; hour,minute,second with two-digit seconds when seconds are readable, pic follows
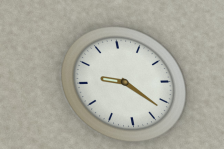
9,22
